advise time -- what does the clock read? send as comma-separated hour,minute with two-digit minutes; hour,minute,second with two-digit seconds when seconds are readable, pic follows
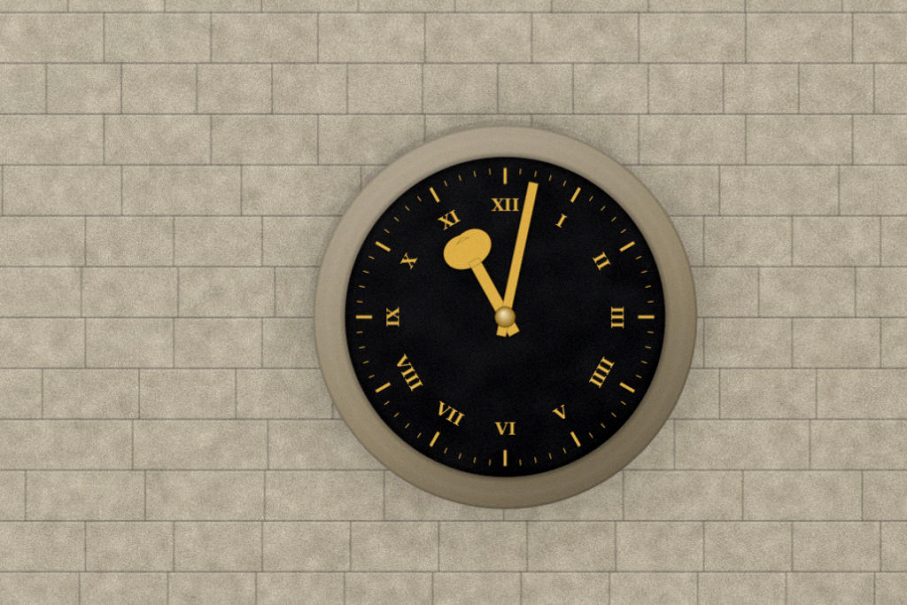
11,02
